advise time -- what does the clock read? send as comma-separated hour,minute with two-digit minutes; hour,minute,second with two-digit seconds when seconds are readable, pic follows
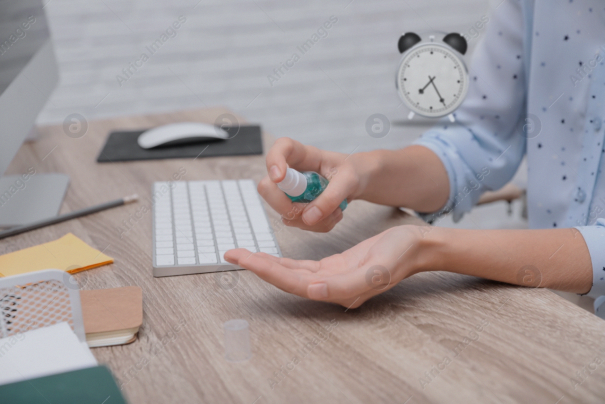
7,25
